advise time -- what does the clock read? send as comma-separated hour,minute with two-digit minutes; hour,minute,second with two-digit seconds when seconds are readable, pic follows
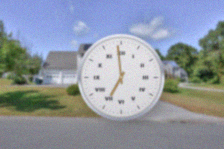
6,59
